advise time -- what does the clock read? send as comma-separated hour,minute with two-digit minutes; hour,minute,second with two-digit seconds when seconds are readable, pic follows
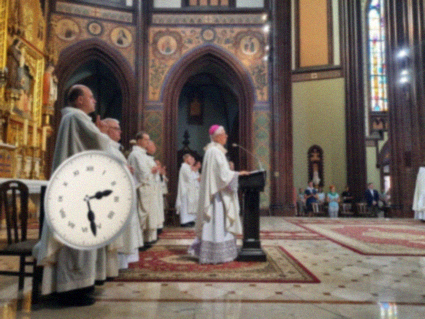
2,27
